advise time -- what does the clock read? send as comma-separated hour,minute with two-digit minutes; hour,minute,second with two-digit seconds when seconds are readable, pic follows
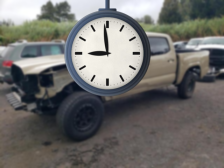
8,59
